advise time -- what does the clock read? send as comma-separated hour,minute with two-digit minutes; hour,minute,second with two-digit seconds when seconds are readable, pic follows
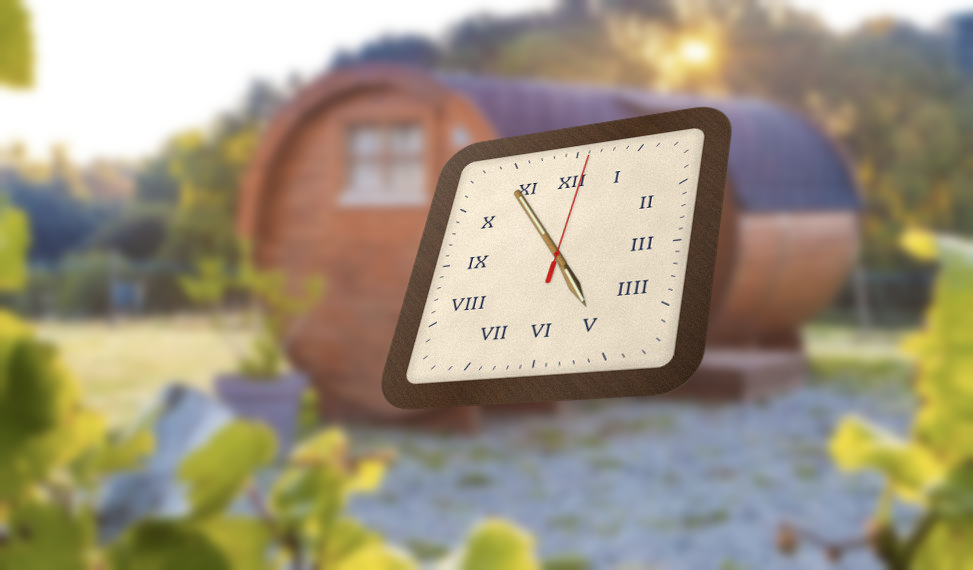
4,54,01
